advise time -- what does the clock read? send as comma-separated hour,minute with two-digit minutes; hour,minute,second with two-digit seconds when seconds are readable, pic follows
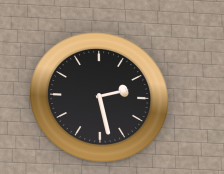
2,28
